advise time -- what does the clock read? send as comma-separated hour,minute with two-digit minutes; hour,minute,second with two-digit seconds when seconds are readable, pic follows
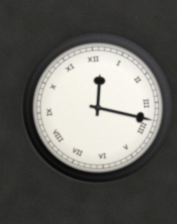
12,18
